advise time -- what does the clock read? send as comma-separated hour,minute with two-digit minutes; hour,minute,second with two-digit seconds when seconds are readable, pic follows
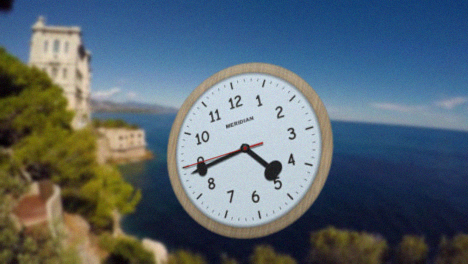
4,43,45
